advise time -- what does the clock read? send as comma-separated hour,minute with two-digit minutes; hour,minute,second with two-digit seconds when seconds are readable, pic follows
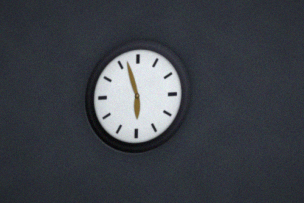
5,57
